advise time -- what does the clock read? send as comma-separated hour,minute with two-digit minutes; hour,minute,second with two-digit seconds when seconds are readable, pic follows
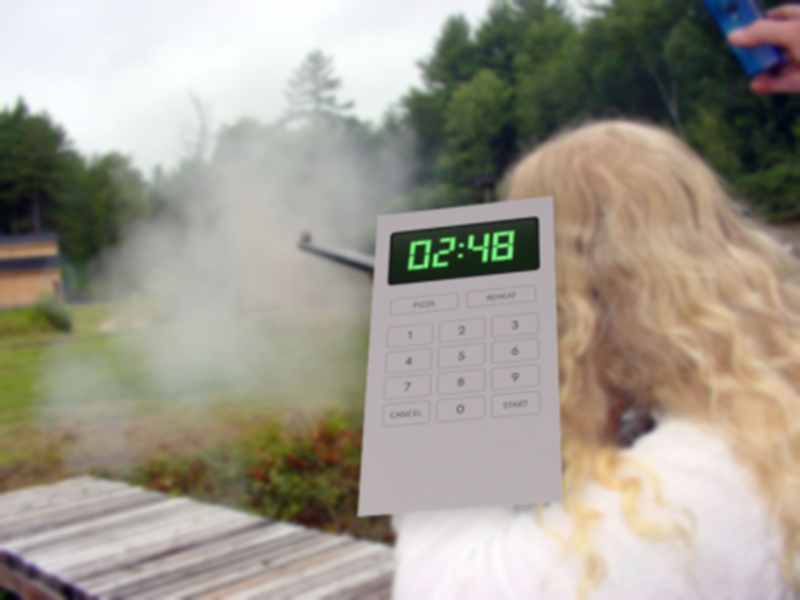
2,48
